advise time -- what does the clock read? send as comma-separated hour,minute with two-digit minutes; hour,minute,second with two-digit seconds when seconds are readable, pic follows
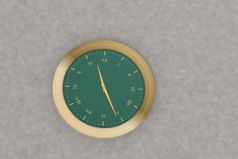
11,26
